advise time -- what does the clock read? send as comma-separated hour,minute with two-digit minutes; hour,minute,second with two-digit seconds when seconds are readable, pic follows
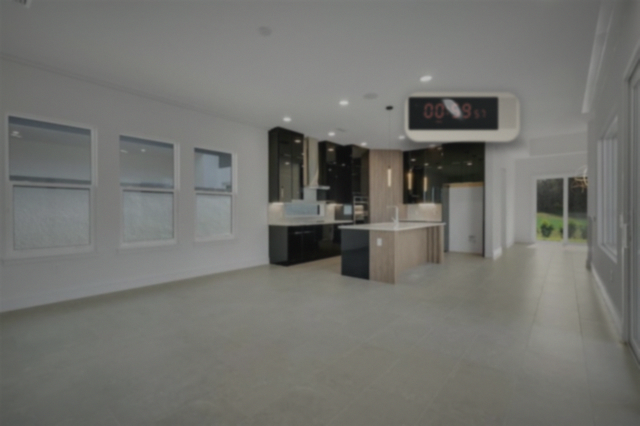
0,59
